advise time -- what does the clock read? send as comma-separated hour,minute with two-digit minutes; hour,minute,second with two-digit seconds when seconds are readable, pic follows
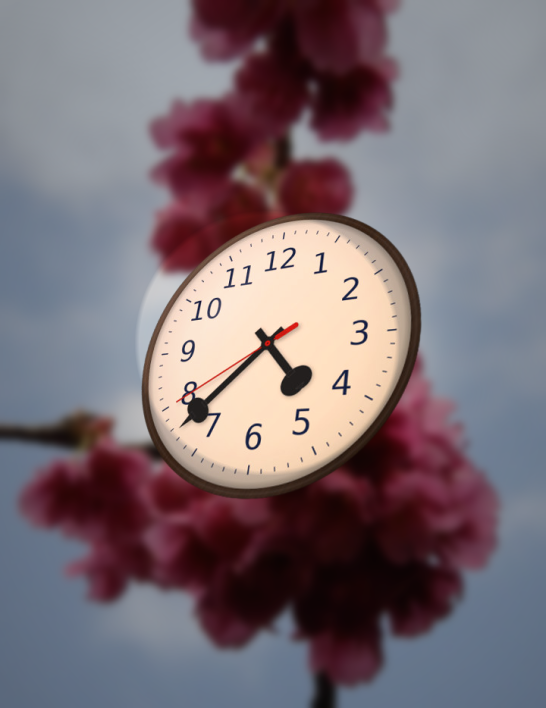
4,37,40
